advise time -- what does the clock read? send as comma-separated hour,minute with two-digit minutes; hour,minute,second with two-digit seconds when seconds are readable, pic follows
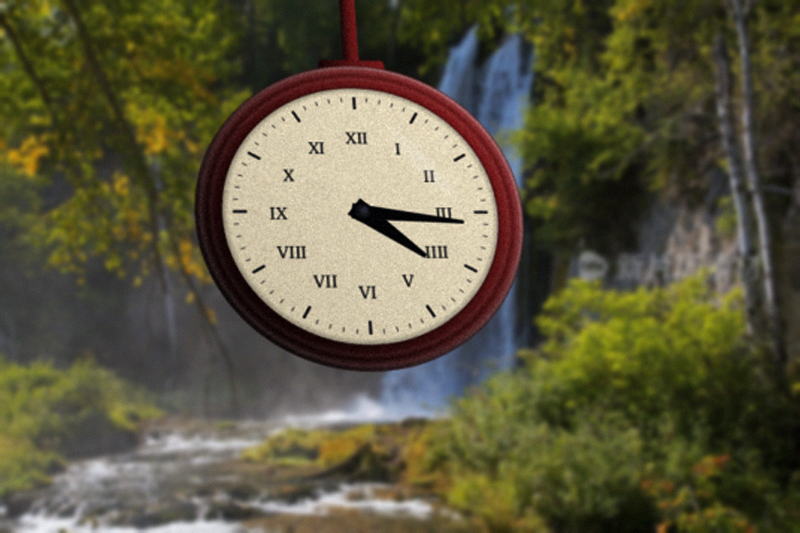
4,16
